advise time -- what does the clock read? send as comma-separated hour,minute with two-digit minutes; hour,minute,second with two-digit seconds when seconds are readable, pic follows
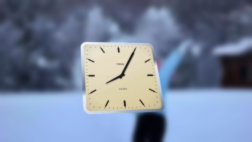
8,05
